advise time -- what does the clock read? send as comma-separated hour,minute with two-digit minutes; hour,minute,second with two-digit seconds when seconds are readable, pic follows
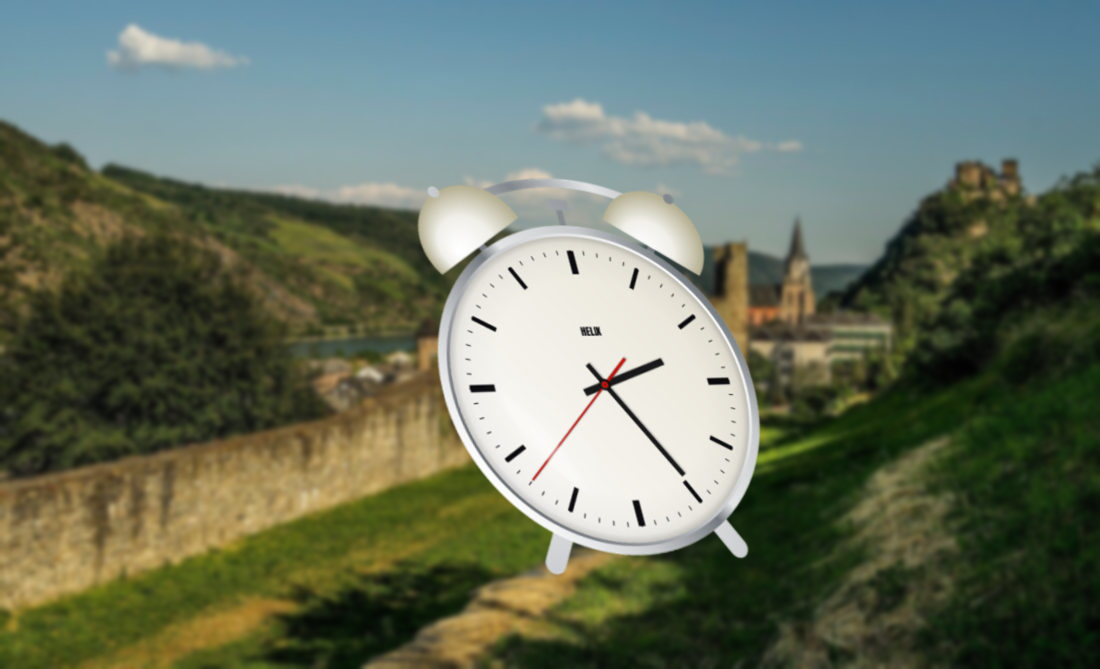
2,24,38
